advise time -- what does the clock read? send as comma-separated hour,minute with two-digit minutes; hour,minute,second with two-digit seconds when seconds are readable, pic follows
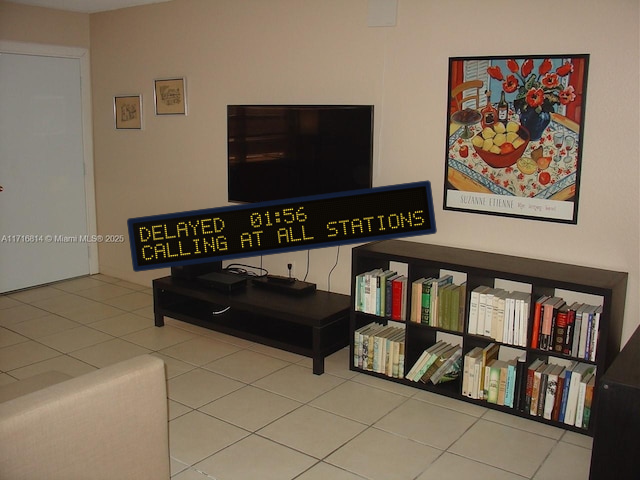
1,56
